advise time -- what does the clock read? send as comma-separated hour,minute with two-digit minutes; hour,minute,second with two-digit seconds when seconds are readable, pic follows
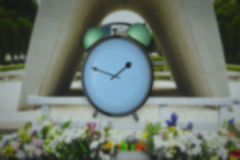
1,48
